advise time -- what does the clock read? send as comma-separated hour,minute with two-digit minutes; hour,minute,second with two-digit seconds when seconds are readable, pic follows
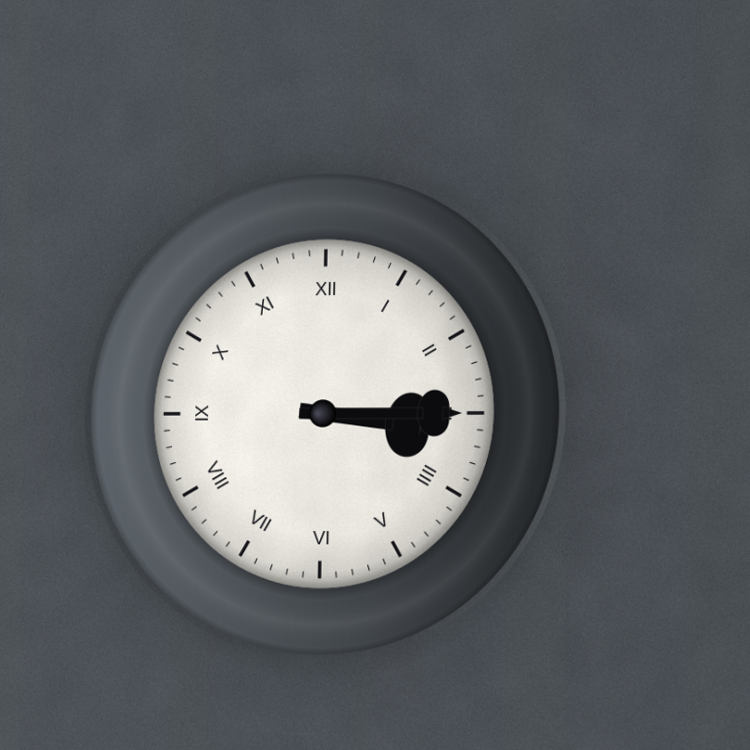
3,15
